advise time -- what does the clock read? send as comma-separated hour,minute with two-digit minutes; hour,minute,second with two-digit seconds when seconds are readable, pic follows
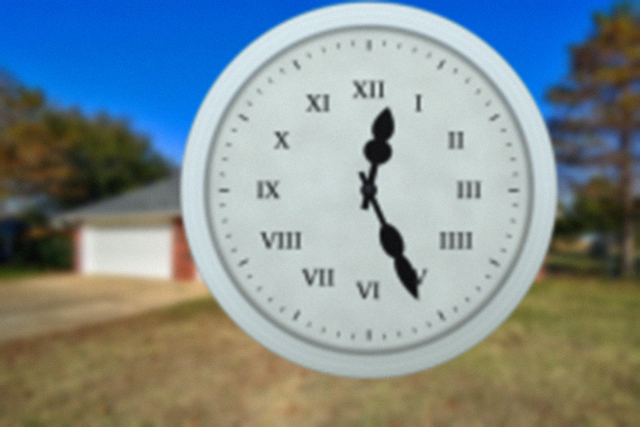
12,26
